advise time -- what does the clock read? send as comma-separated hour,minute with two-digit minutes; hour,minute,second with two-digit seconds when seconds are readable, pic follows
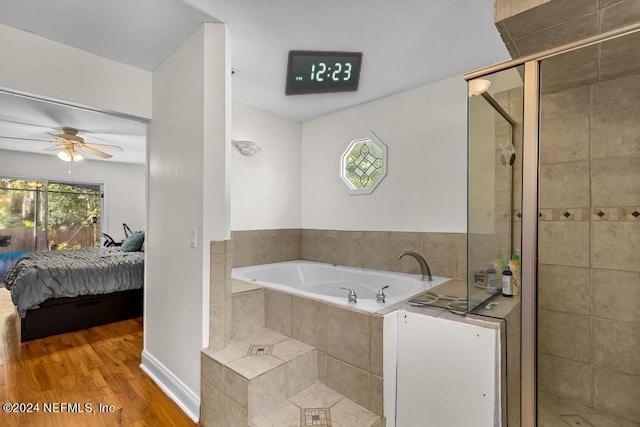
12,23
